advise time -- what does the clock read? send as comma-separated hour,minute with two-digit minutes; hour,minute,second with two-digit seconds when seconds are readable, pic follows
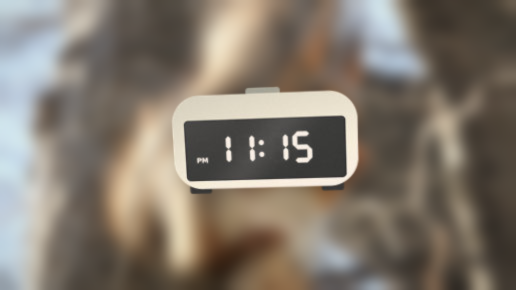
11,15
